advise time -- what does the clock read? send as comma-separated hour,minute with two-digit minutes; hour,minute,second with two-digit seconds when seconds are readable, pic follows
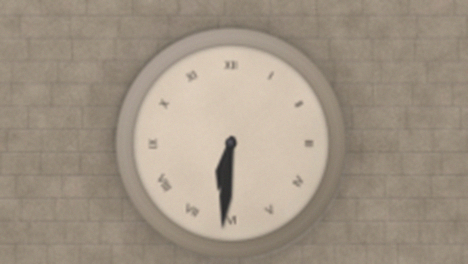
6,31
